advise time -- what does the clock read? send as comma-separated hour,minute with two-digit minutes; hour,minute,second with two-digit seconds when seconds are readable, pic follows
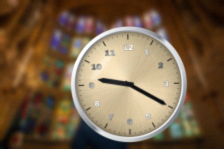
9,20
